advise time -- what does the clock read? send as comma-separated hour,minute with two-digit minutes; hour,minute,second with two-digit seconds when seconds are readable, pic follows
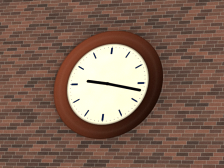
9,17
